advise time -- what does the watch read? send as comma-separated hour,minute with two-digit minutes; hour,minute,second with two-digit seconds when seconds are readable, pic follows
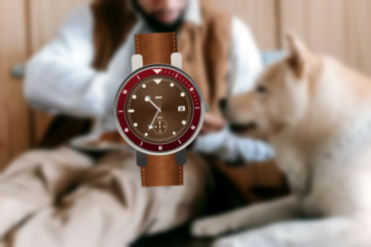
10,35
